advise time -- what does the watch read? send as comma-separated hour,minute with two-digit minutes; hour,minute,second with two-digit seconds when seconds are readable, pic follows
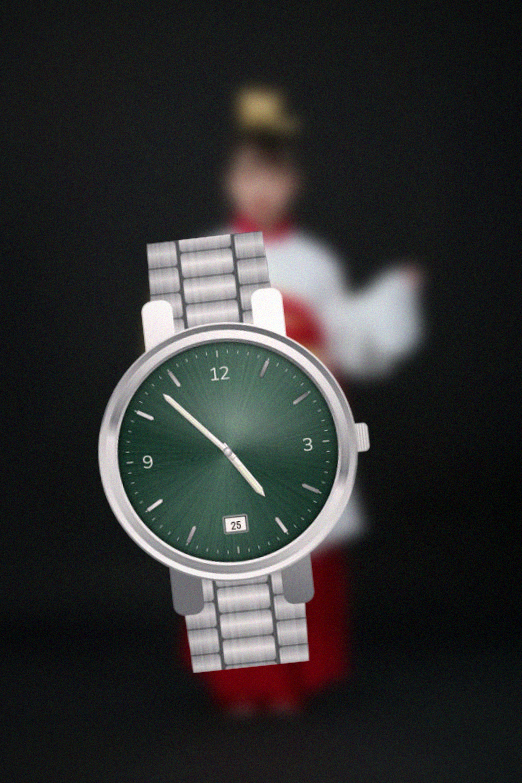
4,53
